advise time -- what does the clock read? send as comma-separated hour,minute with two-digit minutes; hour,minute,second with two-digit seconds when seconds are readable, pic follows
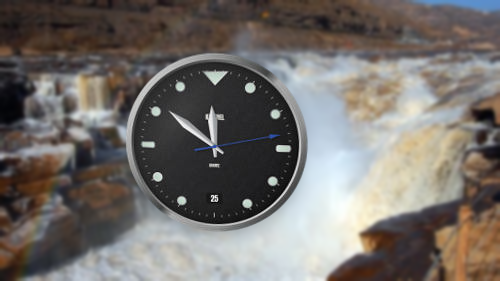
11,51,13
